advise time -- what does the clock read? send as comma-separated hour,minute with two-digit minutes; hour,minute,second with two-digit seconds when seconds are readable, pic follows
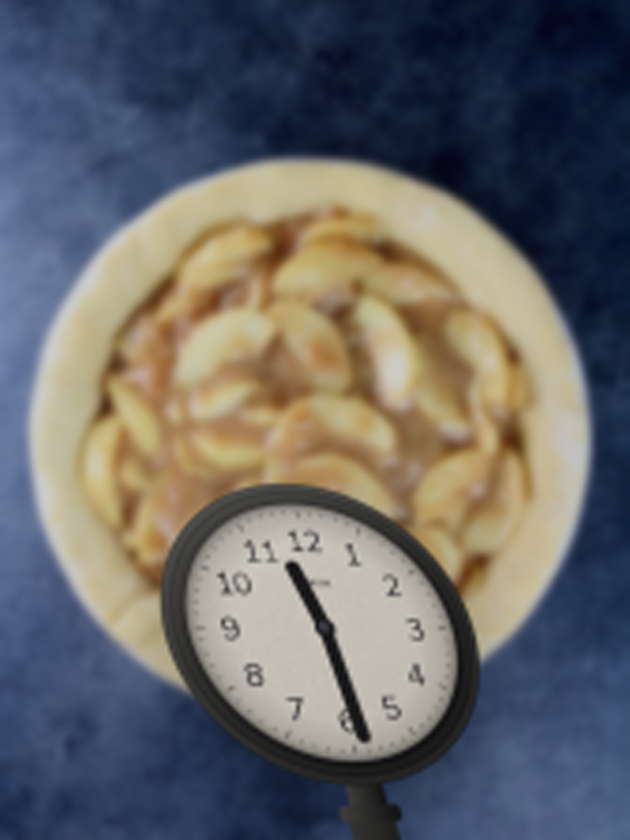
11,29
